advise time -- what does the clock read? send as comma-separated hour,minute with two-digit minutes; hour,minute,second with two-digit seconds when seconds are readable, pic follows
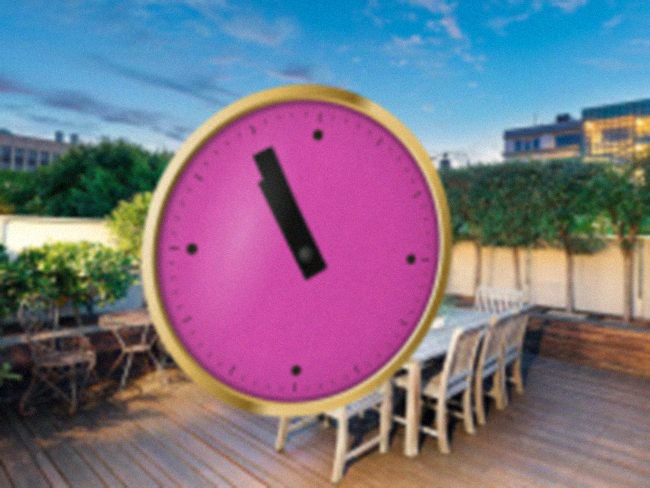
10,55
